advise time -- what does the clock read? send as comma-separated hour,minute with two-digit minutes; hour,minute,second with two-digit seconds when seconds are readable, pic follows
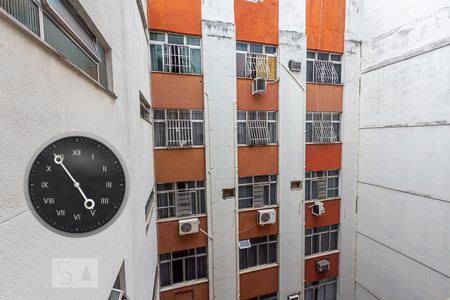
4,54
